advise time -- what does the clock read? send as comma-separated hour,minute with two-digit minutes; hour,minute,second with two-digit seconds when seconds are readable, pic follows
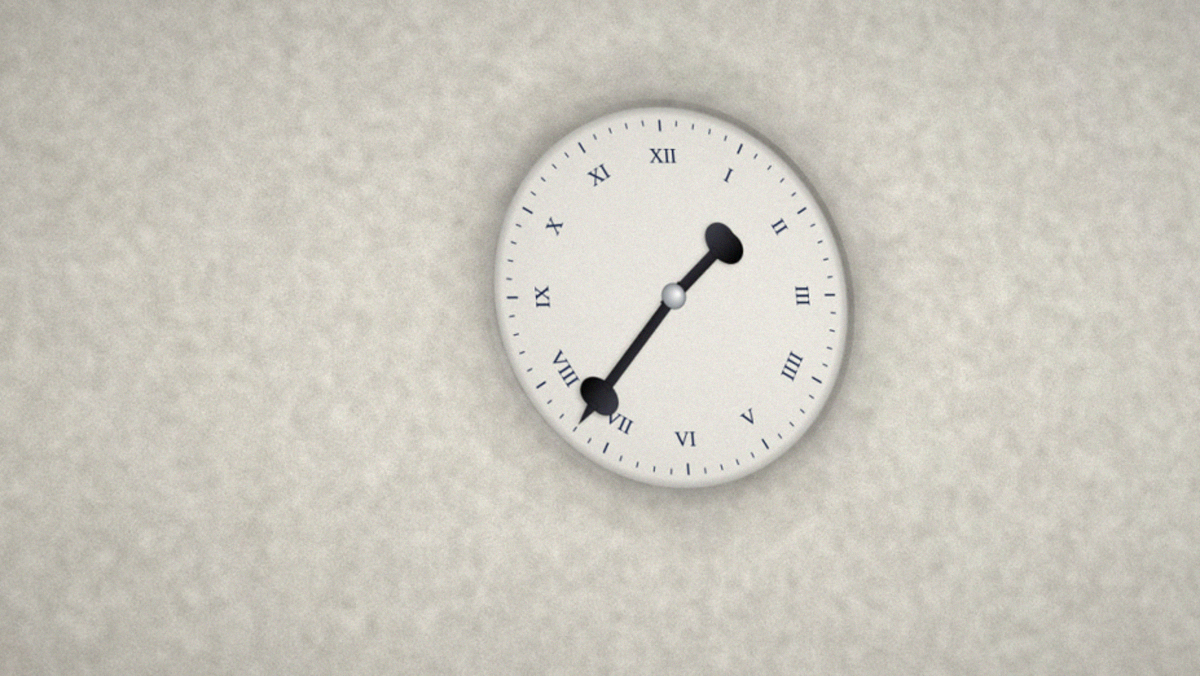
1,37
